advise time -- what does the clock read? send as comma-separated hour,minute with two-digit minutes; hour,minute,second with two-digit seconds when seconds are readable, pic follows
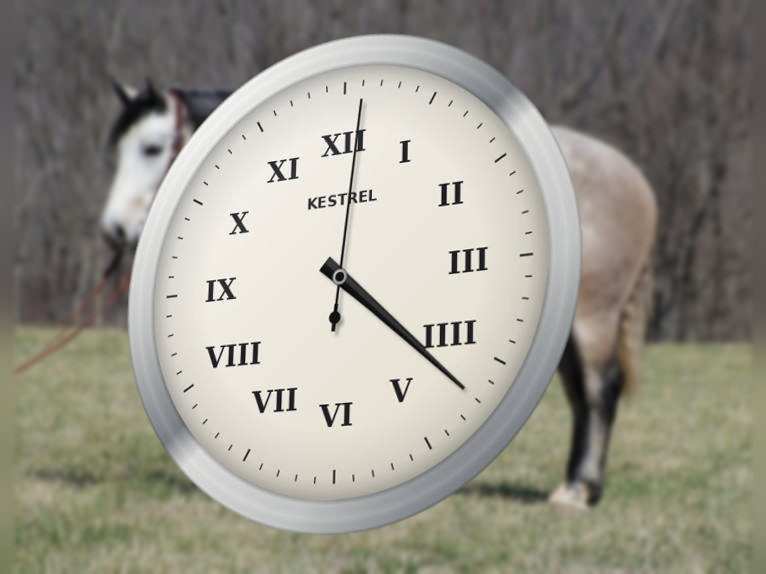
4,22,01
